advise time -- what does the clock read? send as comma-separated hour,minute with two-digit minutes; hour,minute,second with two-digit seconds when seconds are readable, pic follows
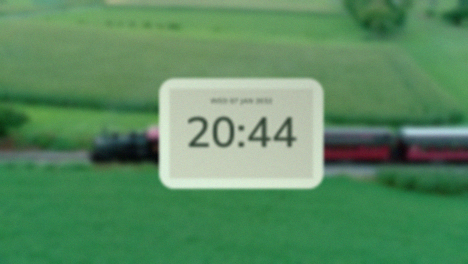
20,44
